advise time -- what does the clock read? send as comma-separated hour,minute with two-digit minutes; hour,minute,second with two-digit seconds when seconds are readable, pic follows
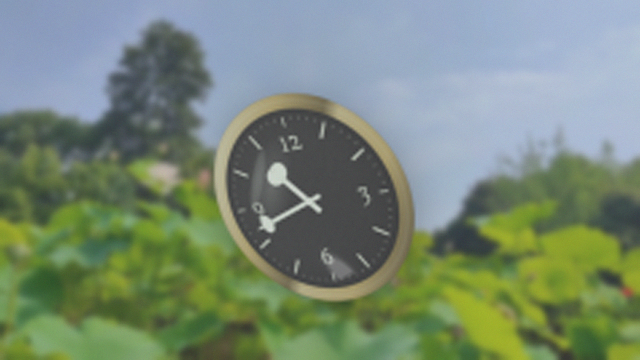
10,42
